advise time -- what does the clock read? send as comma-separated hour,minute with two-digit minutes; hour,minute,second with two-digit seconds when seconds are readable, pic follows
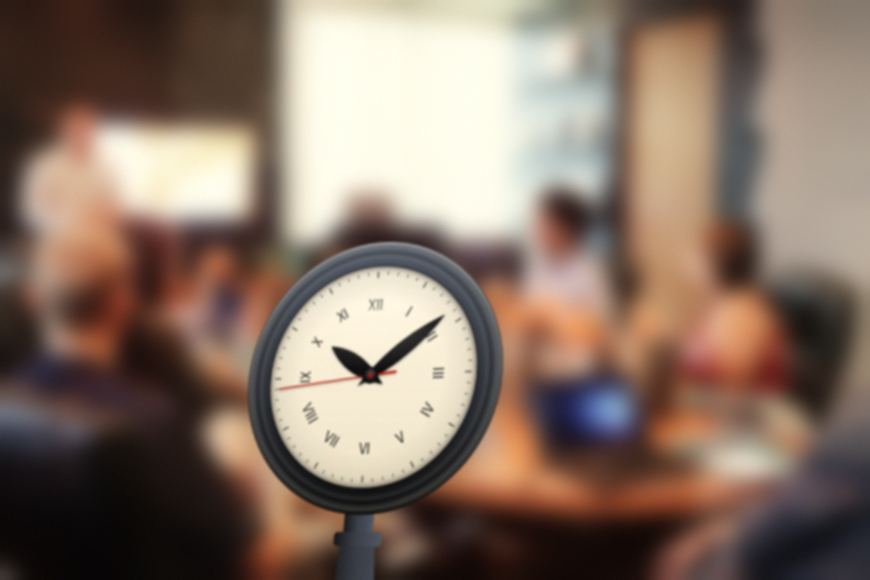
10,08,44
